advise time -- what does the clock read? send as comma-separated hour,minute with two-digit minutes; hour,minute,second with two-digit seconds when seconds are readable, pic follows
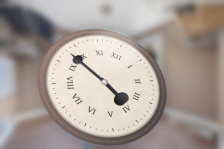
3,48
